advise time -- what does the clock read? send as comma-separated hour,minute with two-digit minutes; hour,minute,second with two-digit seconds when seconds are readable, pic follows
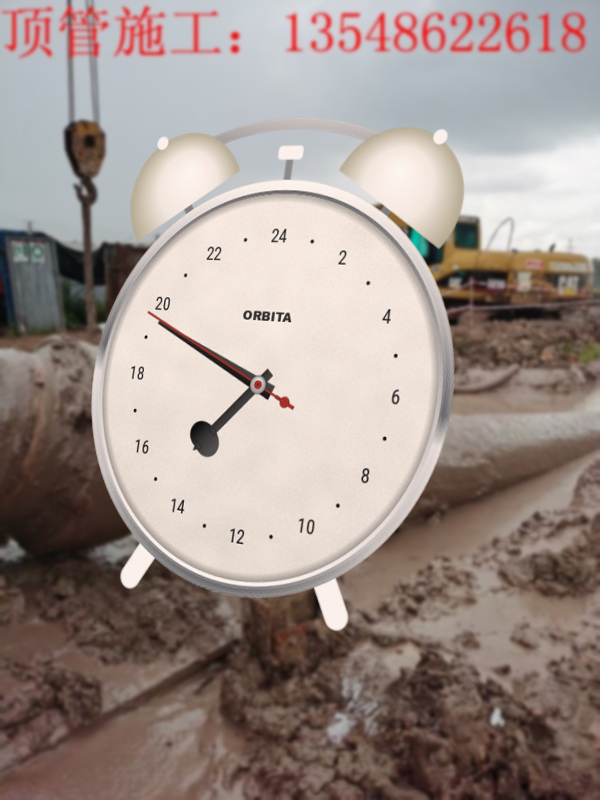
14,48,49
